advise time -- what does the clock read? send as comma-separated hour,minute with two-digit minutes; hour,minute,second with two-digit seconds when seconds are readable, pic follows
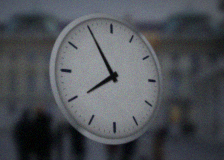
7,55
